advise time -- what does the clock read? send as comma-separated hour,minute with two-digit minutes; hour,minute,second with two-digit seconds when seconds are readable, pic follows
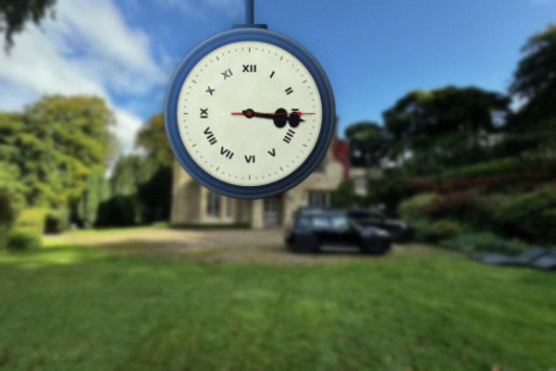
3,16,15
